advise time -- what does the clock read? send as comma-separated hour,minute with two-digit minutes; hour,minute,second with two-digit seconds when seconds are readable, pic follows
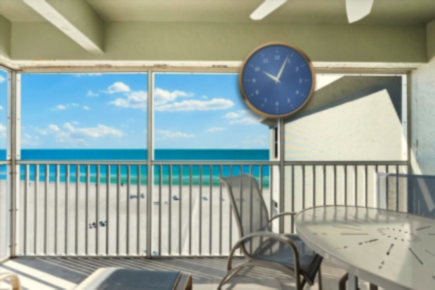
10,04
